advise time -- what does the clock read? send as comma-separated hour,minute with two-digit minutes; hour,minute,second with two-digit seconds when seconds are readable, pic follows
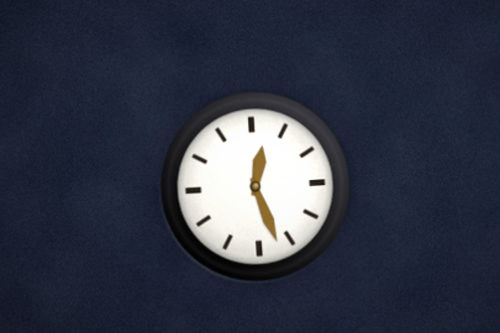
12,27
